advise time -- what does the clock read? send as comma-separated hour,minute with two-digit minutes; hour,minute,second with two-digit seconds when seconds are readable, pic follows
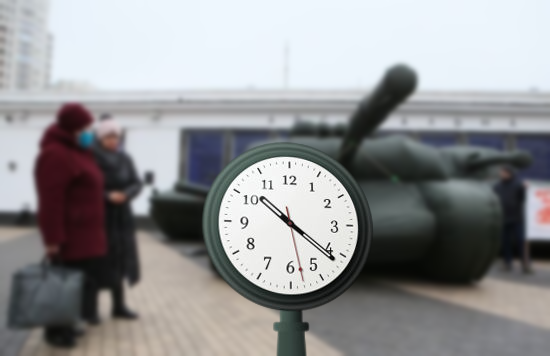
10,21,28
